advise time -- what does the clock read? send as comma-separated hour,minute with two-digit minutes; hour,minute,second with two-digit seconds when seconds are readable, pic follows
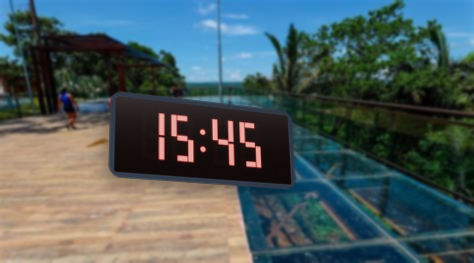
15,45
